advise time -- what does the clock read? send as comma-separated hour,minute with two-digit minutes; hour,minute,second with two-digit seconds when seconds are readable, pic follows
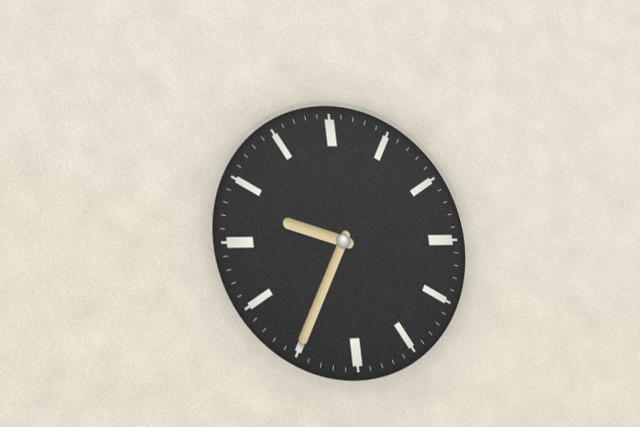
9,35
